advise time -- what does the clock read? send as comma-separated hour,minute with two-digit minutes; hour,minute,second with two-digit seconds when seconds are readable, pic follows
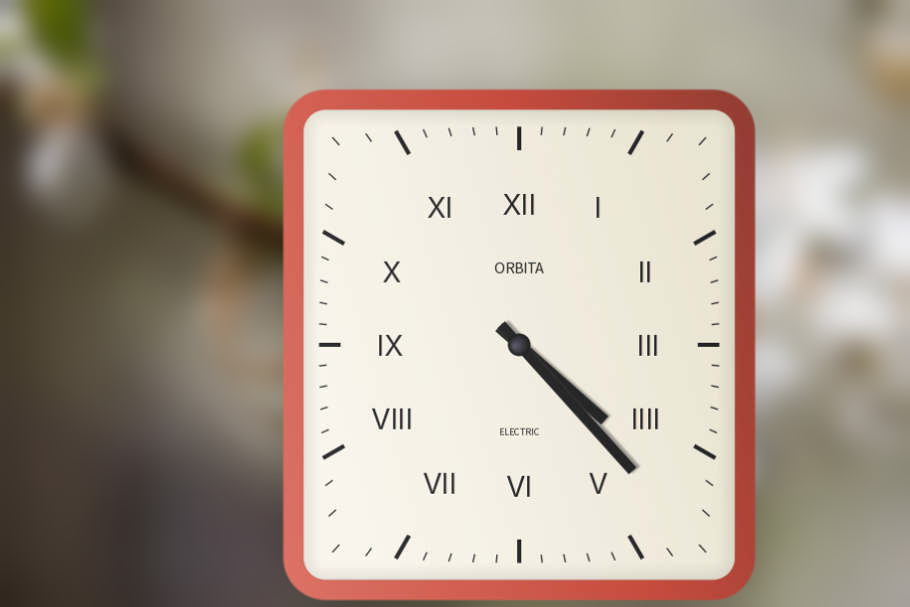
4,23
